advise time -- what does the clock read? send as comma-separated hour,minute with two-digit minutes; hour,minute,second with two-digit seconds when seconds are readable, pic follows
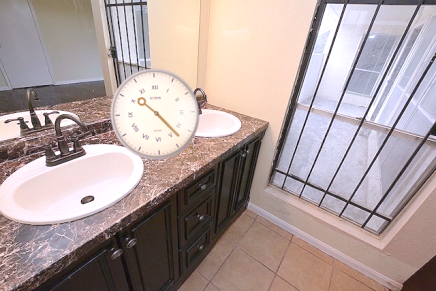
10,23
